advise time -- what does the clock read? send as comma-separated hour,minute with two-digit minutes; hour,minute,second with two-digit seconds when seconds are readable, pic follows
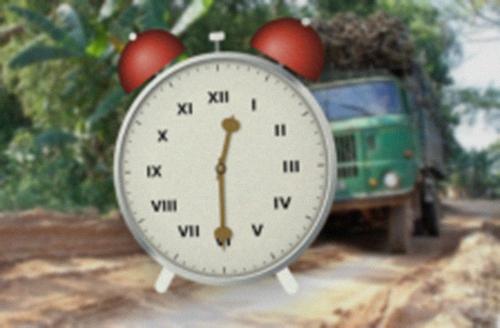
12,30
